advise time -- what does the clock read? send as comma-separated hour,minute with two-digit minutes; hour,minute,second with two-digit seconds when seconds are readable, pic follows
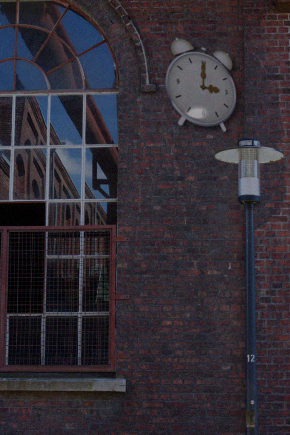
3,00
